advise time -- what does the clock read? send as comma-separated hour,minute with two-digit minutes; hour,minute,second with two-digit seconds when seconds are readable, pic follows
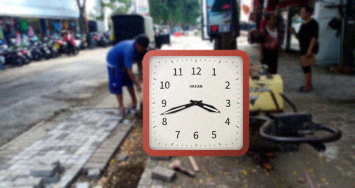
3,42
